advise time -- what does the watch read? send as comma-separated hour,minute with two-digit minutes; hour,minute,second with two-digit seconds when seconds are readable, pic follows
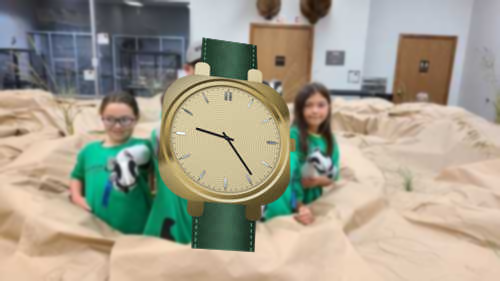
9,24
